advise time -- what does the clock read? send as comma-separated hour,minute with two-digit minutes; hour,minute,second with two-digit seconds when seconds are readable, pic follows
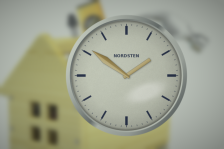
1,51
